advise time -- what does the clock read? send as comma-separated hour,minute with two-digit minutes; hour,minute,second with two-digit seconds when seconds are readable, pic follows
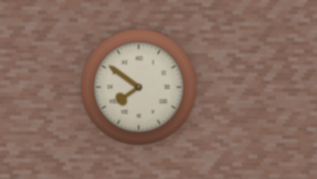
7,51
